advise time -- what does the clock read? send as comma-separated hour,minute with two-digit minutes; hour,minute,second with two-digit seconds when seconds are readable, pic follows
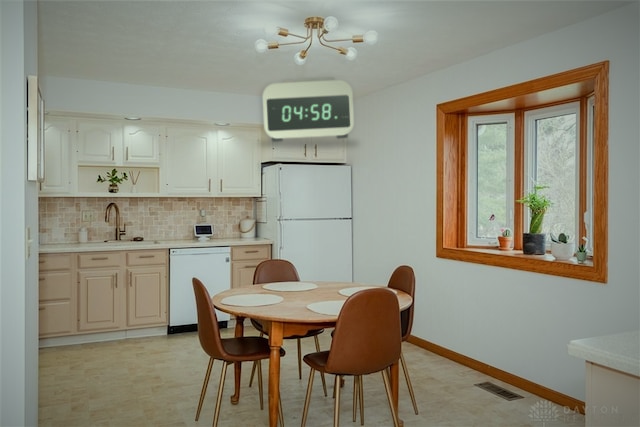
4,58
